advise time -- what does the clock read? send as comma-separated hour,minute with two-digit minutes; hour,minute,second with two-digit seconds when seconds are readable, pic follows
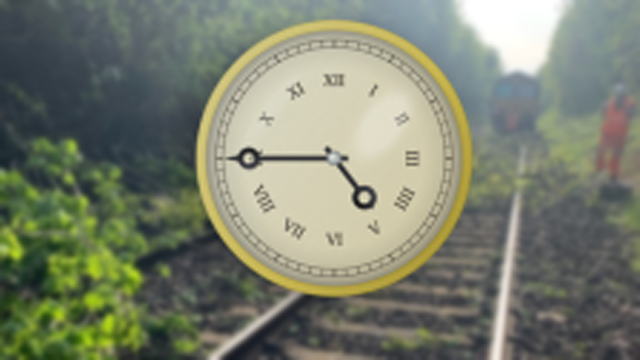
4,45
